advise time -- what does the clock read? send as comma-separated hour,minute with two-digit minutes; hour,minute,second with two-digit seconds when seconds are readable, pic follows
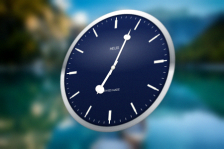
7,04
